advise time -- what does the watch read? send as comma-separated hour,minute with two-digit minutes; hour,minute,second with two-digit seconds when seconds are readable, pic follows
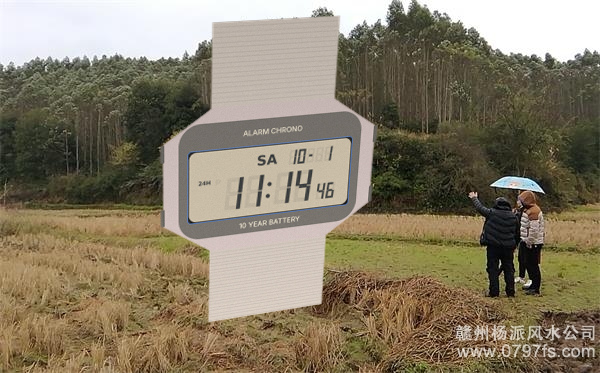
11,14,46
